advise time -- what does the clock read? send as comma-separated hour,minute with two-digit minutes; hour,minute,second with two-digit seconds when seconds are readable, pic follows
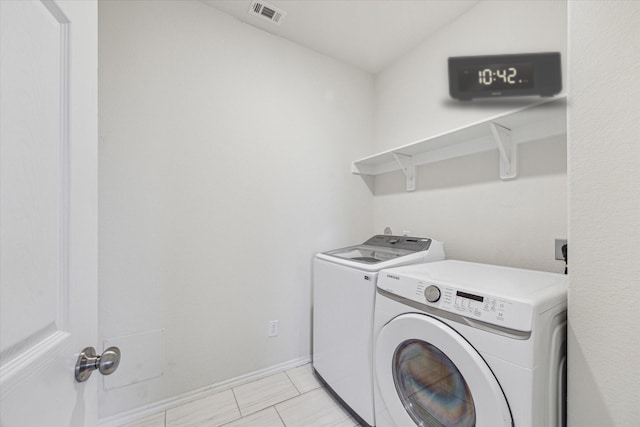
10,42
